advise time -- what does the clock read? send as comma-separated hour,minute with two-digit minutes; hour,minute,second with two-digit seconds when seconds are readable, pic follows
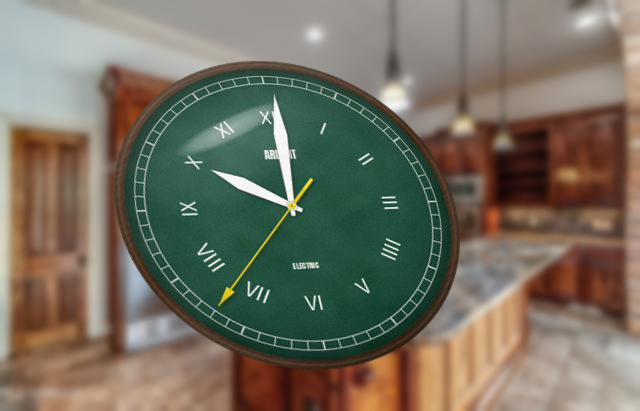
10,00,37
